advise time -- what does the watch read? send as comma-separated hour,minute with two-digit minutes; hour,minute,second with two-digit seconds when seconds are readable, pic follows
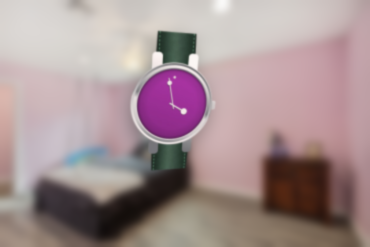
3,58
